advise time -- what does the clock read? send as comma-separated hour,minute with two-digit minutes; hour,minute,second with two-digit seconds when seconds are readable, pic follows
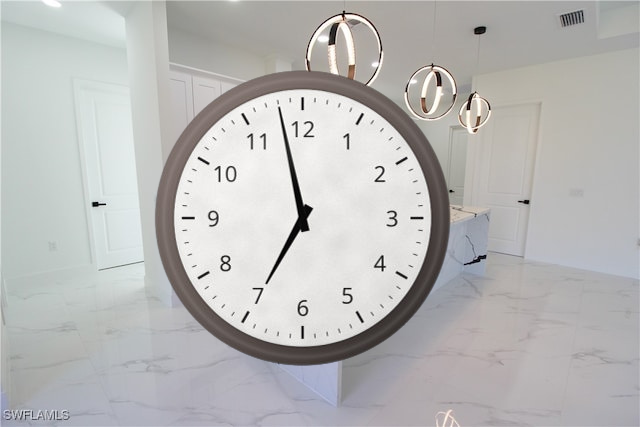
6,58
